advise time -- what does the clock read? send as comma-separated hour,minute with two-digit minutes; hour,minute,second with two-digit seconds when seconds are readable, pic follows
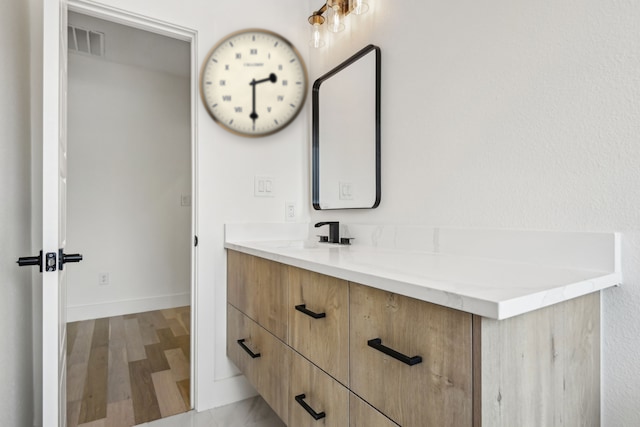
2,30
